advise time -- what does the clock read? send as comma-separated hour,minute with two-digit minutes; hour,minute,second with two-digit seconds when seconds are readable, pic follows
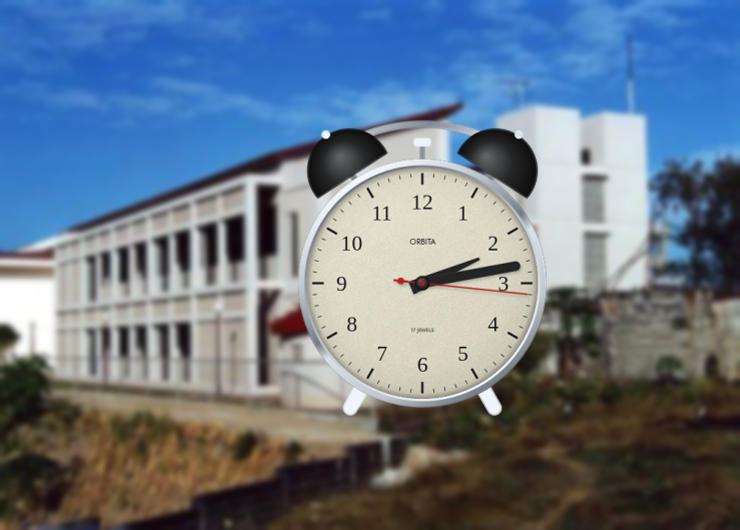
2,13,16
